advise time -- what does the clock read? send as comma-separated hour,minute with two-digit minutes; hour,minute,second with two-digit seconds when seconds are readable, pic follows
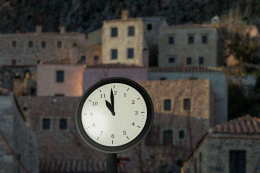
10,59
